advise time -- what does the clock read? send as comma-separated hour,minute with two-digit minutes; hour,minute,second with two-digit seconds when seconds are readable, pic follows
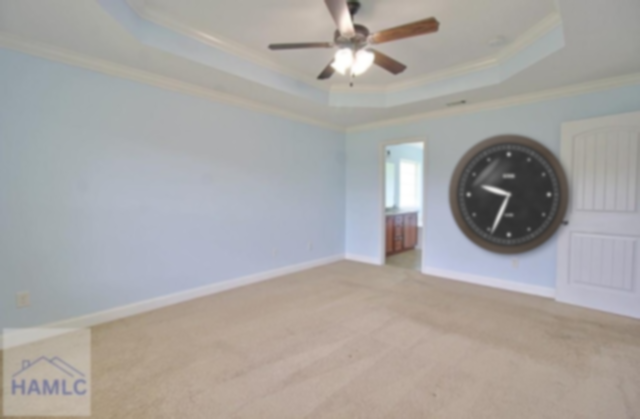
9,34
